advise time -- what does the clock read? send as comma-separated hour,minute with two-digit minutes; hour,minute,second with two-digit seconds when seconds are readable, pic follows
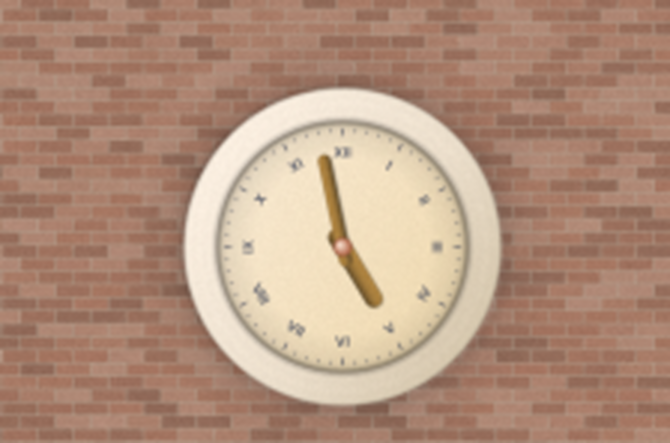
4,58
